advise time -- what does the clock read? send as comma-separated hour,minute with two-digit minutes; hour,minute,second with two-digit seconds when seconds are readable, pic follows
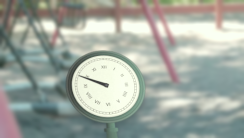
9,49
